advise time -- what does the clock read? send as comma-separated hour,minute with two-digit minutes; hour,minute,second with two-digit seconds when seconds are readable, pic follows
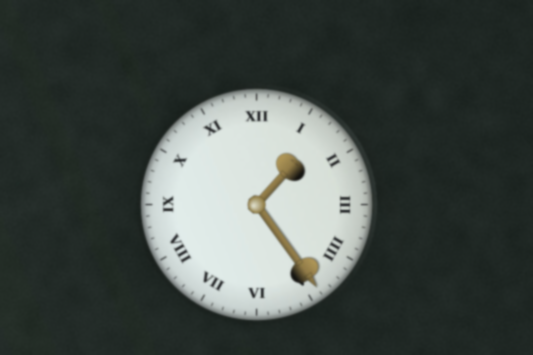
1,24
